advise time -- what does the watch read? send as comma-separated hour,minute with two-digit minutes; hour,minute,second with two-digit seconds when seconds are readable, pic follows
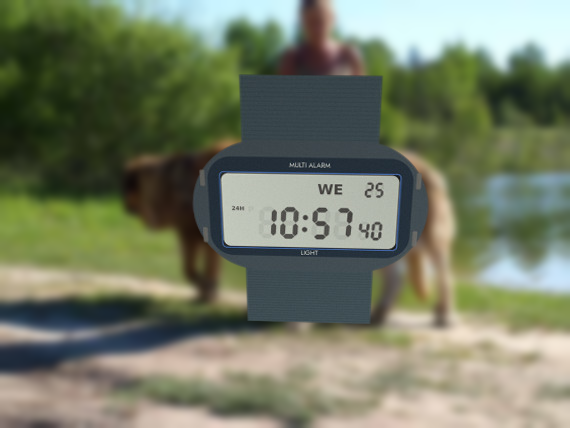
10,57,40
